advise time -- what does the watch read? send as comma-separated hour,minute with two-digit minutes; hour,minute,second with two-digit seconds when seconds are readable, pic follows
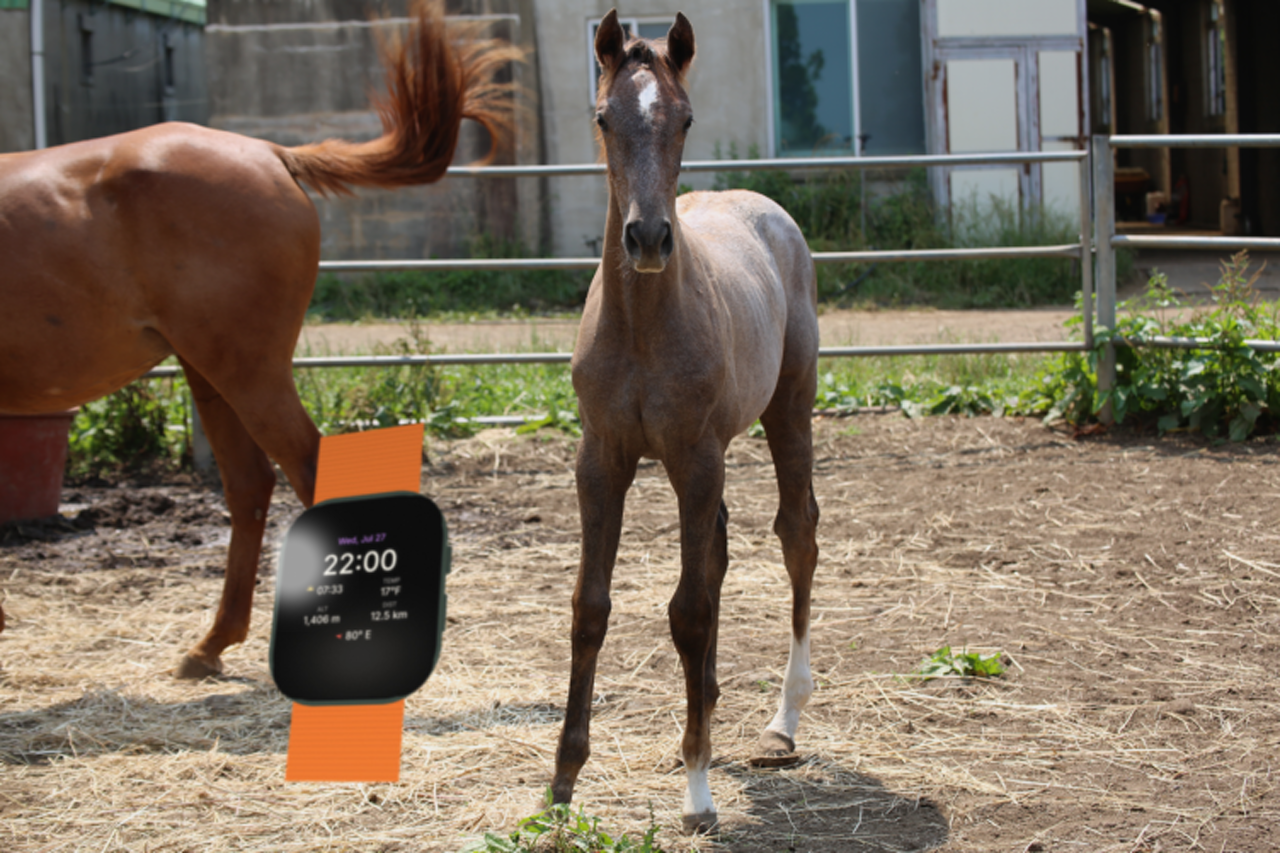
22,00
